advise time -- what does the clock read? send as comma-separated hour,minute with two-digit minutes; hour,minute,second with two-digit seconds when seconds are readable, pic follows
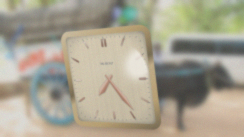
7,24
